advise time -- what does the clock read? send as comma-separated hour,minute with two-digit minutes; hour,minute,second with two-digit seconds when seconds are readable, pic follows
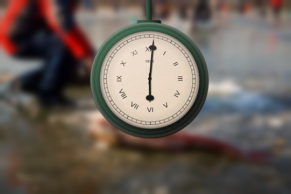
6,01
